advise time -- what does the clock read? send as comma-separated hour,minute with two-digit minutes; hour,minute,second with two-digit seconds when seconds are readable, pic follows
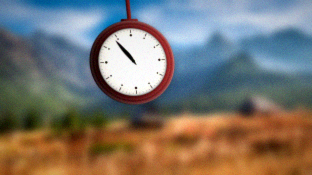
10,54
